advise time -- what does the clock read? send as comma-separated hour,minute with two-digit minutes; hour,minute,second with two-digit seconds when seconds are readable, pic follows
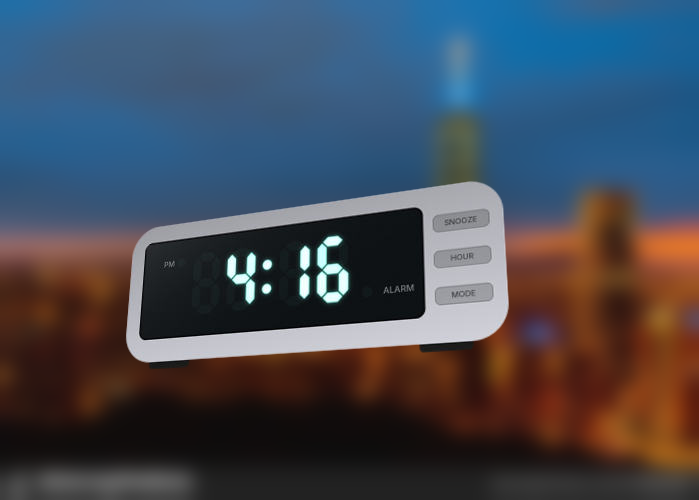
4,16
